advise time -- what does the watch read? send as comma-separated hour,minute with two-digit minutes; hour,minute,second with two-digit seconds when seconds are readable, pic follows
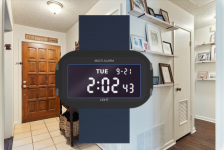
2,02,43
